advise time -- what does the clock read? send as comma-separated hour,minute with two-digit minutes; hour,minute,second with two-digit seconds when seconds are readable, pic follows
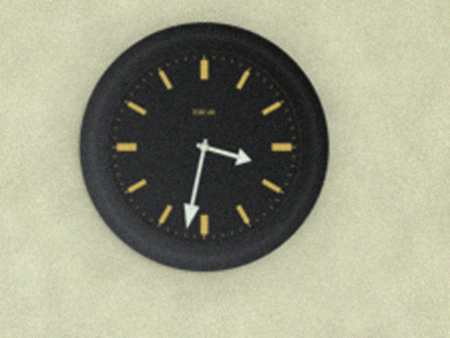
3,32
